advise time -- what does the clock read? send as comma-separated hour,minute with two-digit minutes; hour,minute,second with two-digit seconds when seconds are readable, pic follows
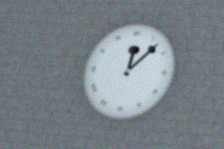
12,07
